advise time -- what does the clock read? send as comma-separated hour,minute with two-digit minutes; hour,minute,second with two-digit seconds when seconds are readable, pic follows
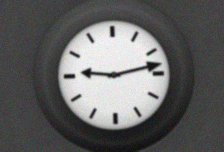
9,13
